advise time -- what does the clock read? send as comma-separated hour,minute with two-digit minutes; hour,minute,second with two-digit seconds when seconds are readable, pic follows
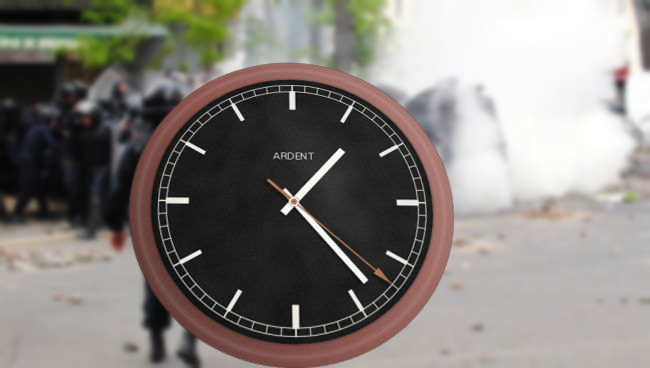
1,23,22
